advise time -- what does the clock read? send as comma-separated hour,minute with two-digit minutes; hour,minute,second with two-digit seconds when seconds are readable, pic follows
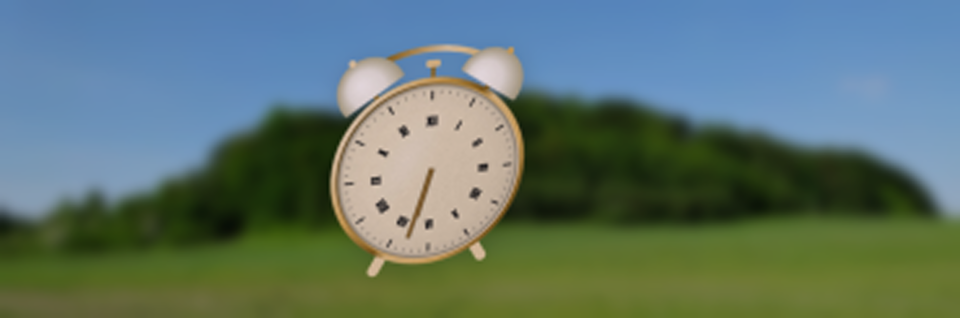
6,33
